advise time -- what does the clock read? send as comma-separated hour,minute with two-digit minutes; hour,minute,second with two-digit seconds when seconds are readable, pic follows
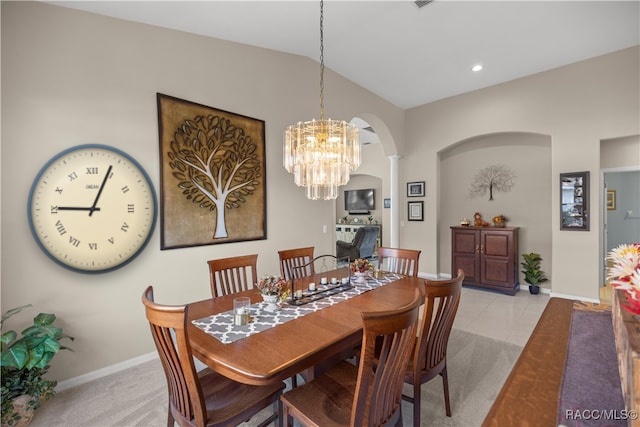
9,04
